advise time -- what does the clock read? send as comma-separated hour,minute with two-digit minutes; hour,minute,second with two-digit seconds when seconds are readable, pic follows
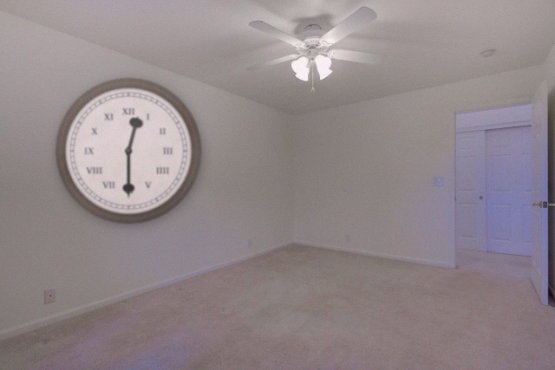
12,30
